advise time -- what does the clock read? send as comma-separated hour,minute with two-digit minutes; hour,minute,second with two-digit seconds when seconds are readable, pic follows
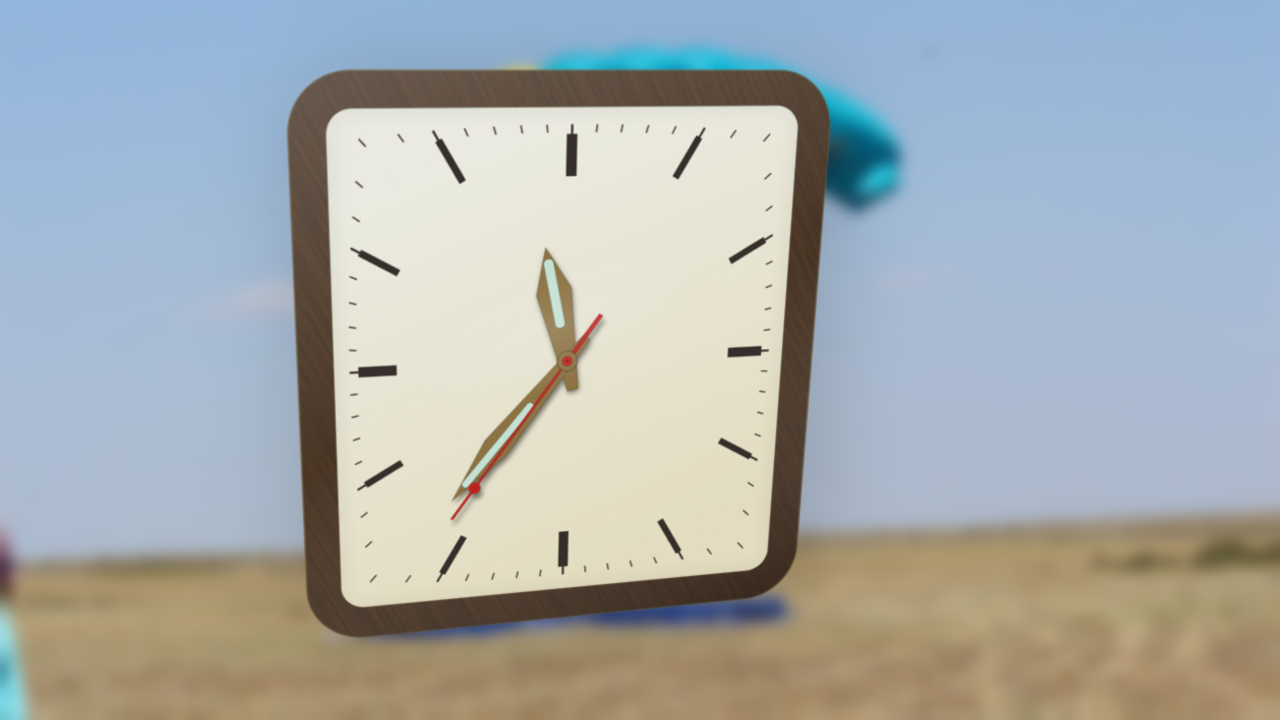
11,36,36
